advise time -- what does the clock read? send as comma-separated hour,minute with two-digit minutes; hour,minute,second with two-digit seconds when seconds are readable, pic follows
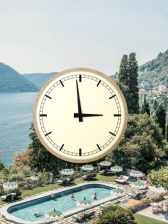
2,59
